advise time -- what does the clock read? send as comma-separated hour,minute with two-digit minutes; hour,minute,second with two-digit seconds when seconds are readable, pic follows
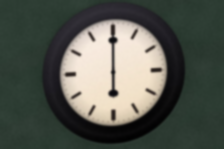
6,00
